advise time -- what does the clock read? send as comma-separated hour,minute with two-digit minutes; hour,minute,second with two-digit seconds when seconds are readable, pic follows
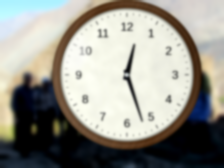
12,27
